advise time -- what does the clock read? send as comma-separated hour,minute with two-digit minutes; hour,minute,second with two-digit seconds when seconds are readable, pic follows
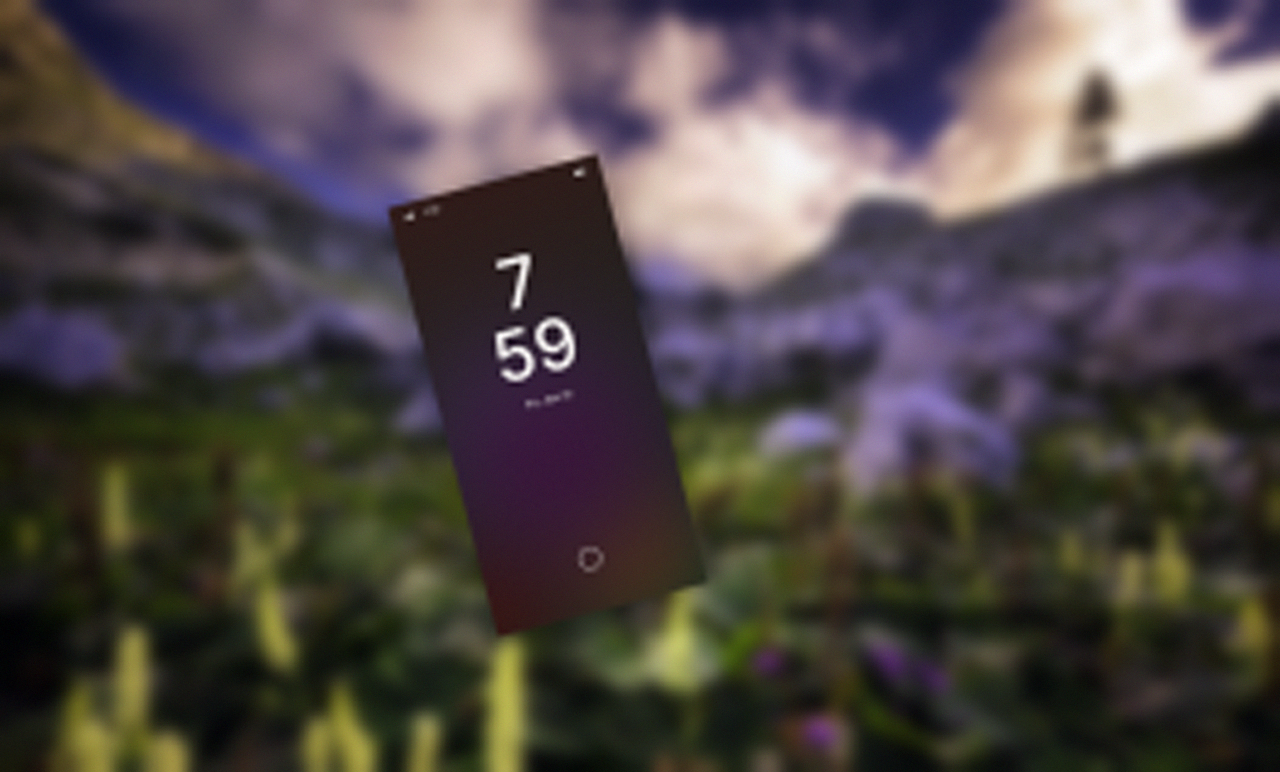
7,59
